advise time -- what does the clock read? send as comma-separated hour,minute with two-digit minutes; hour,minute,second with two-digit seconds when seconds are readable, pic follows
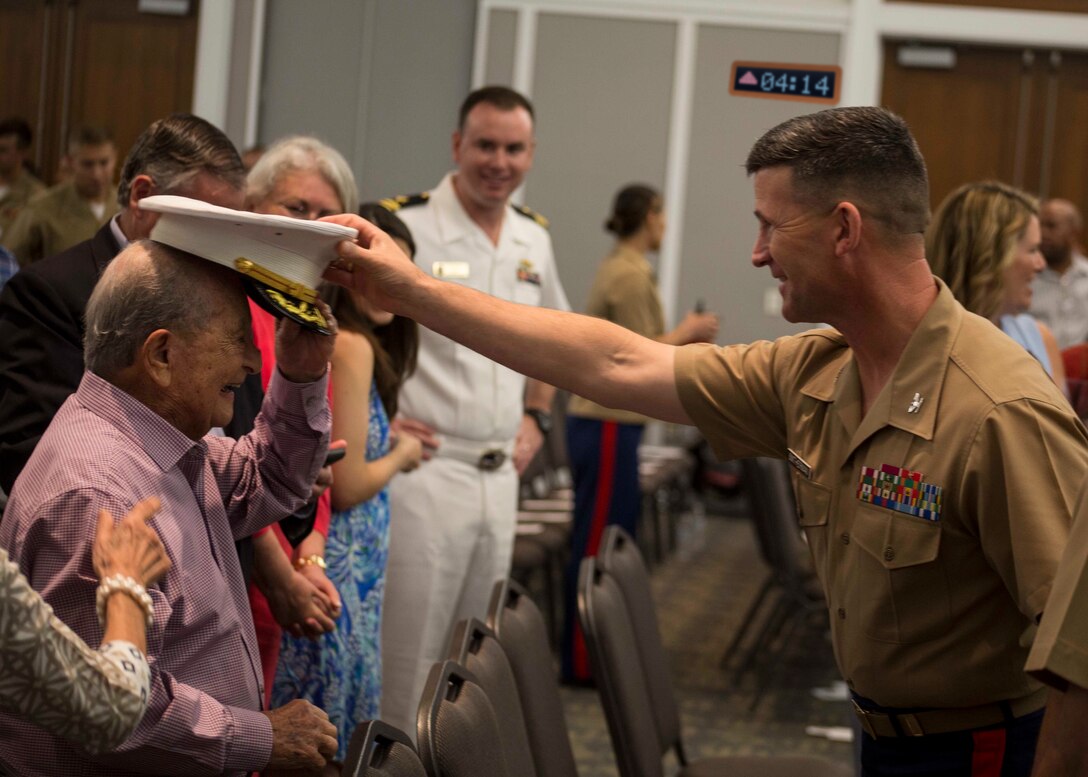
4,14
